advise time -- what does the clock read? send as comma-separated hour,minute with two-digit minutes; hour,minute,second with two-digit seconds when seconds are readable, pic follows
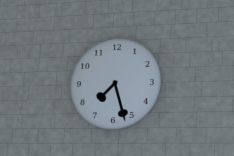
7,27
